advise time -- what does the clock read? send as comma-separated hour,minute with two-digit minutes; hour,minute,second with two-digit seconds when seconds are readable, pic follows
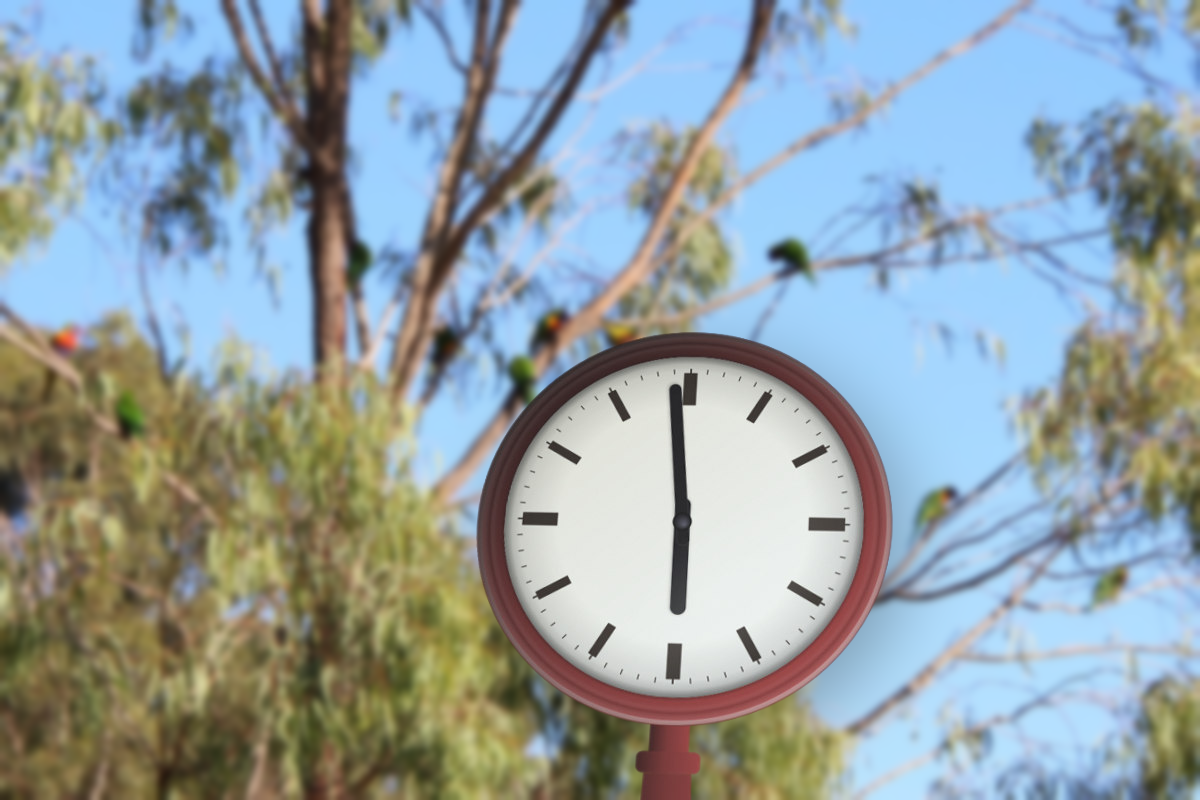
5,59
